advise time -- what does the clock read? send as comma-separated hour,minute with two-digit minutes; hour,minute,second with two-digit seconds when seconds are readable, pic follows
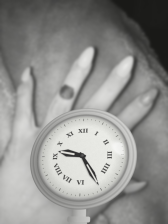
9,25
